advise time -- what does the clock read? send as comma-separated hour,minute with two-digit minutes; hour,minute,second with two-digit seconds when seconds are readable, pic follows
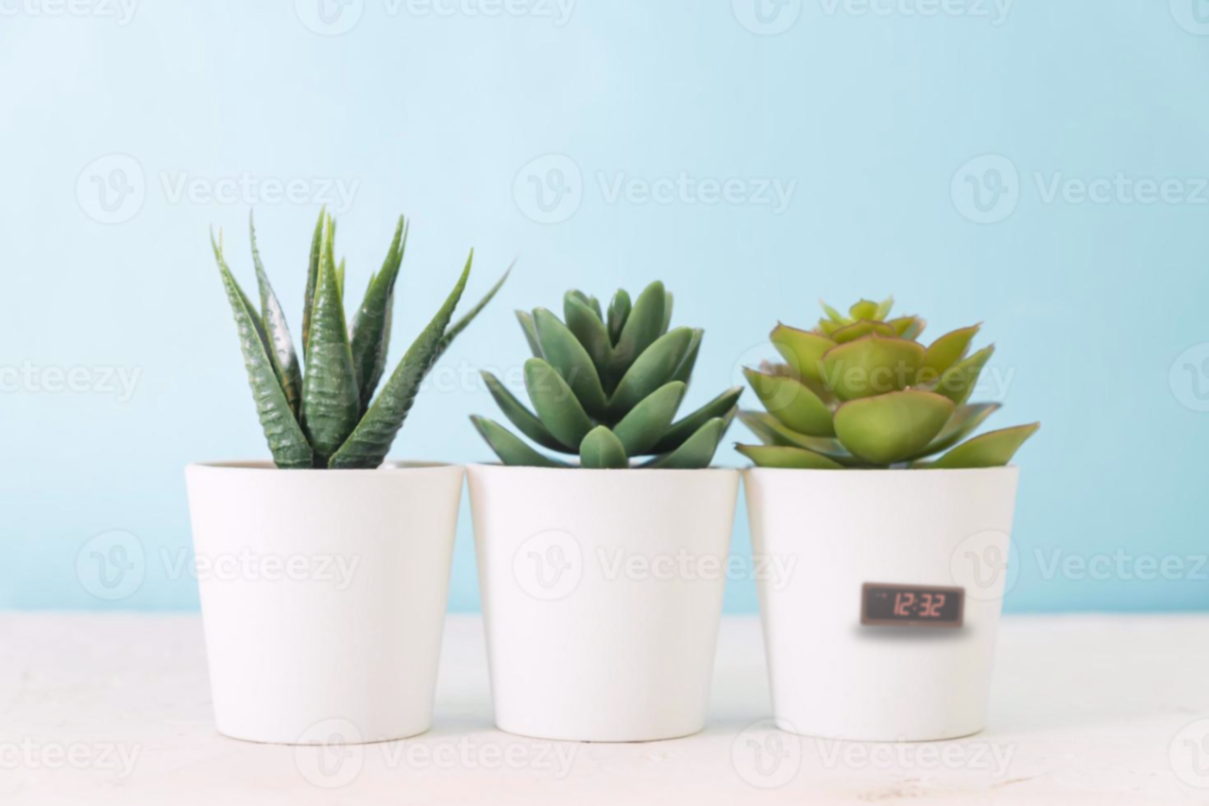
12,32
